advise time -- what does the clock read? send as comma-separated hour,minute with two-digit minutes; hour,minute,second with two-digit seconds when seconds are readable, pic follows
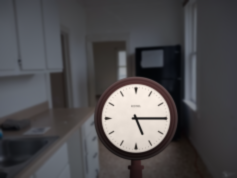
5,15
